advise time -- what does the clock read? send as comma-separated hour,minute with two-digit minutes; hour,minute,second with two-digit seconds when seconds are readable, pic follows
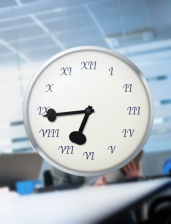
6,44
